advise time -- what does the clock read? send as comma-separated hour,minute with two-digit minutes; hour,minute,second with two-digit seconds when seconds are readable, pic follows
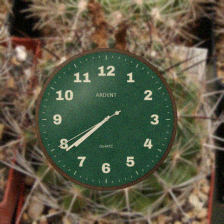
7,38,40
